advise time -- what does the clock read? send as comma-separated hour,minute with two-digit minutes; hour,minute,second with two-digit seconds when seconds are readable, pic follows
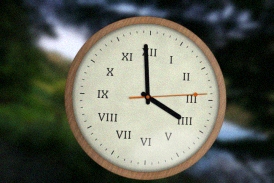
3,59,14
